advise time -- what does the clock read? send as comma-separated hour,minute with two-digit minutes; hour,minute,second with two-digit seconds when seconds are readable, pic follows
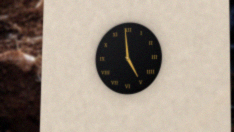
4,59
